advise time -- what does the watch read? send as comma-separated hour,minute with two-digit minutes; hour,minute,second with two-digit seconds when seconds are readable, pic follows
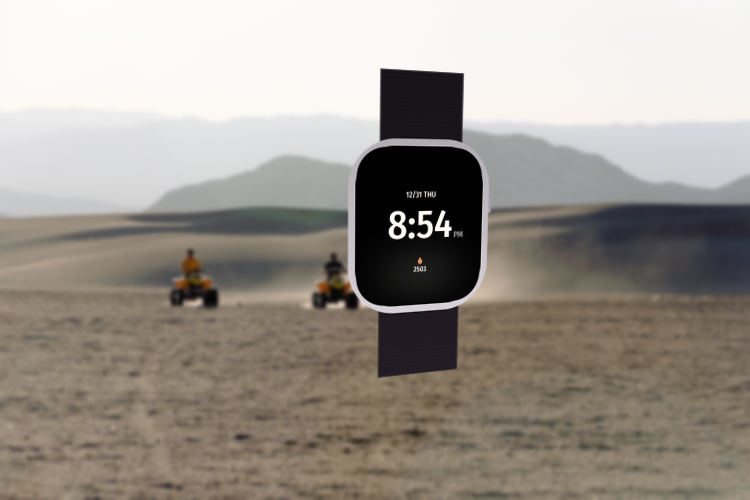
8,54
